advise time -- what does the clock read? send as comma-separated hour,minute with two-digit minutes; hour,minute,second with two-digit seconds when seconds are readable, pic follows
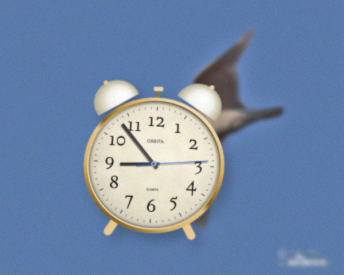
8,53,14
